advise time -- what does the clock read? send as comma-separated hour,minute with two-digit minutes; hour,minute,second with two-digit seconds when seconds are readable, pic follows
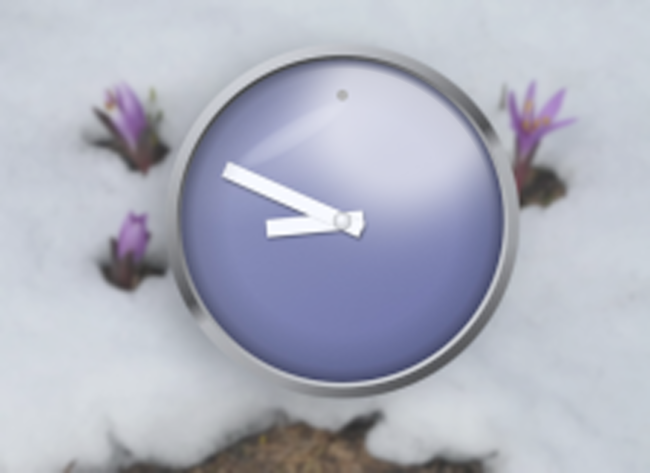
8,49
